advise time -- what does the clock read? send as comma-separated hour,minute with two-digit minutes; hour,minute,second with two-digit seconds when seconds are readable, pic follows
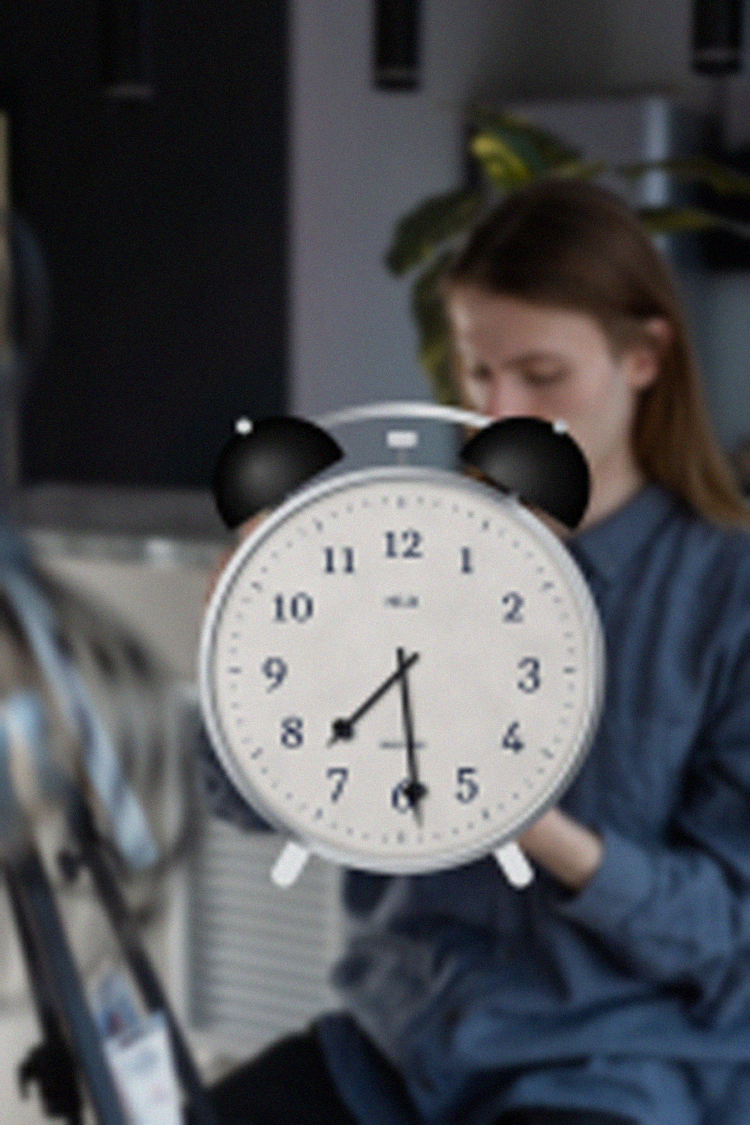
7,29
